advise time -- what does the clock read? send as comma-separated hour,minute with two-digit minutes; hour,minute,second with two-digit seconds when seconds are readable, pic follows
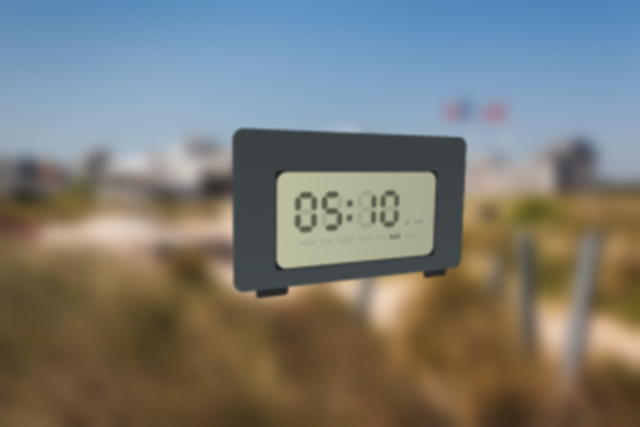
5,10
